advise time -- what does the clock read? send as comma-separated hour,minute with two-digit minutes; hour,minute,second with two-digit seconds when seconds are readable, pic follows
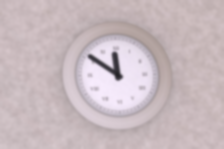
11,51
